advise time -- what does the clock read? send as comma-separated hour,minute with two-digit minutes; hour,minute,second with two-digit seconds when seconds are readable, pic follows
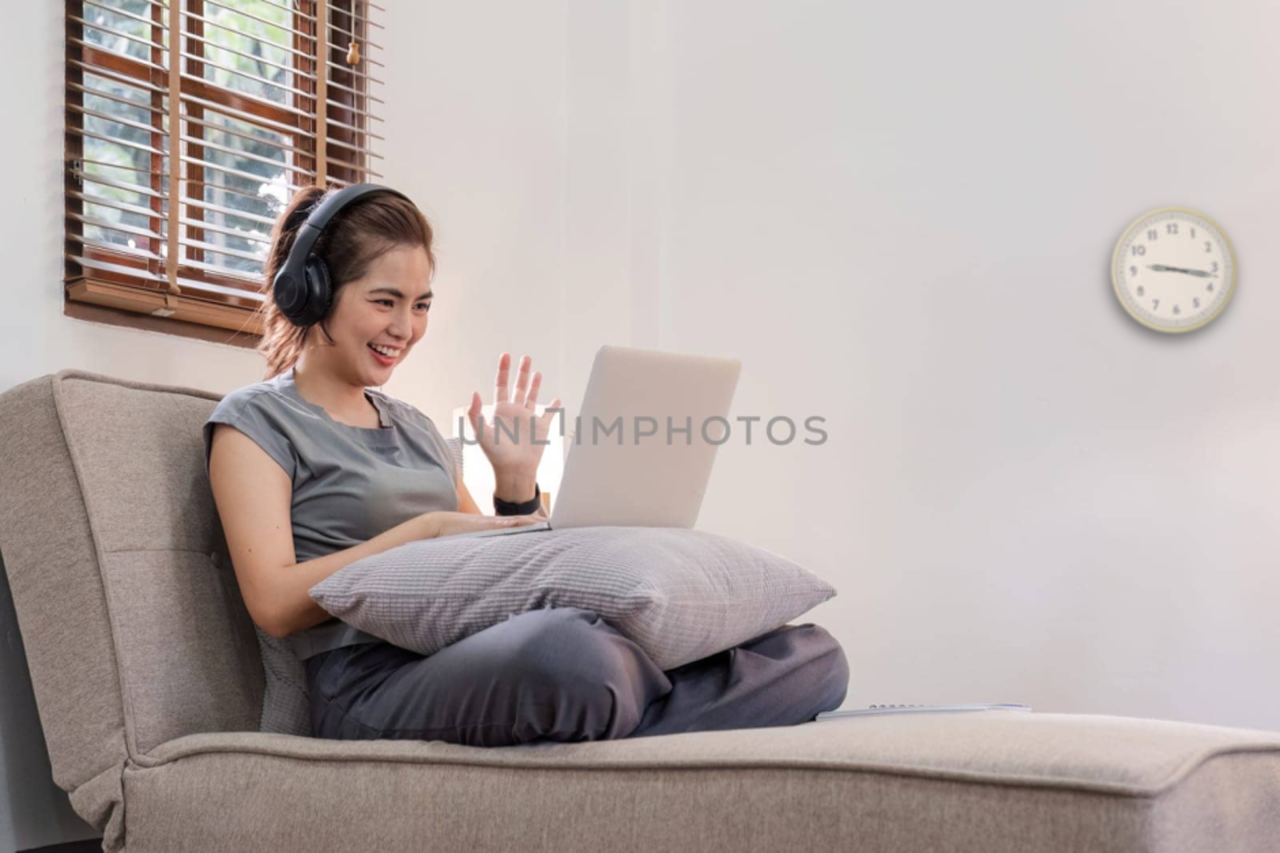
9,17
